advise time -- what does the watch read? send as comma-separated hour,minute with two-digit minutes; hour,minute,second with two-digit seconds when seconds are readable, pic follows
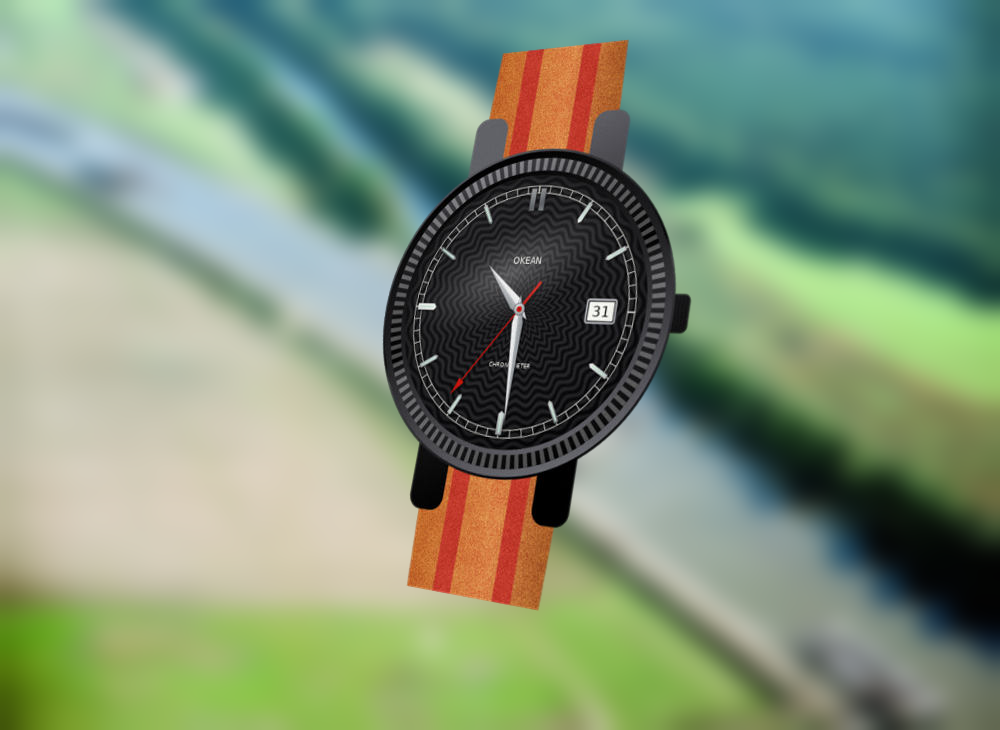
10,29,36
